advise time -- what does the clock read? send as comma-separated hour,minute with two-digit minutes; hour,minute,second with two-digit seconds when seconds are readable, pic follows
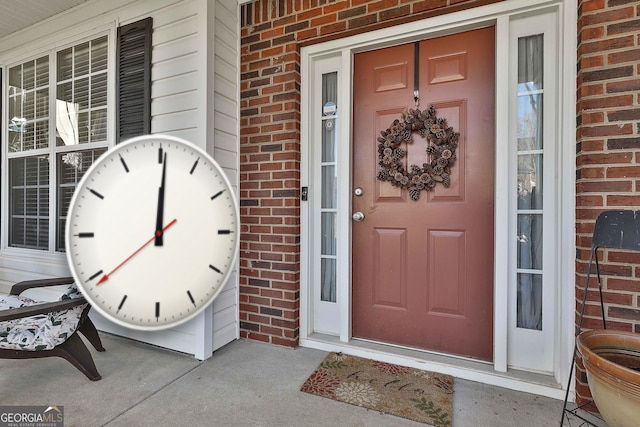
12,00,39
